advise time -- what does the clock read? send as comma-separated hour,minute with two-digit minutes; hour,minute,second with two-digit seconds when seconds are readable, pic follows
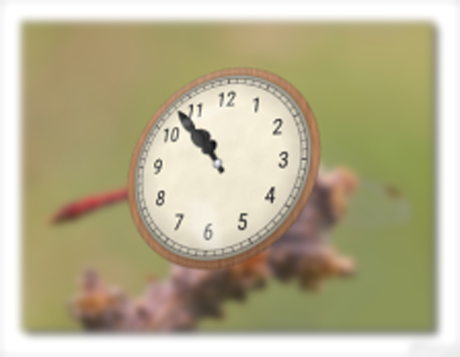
10,53
